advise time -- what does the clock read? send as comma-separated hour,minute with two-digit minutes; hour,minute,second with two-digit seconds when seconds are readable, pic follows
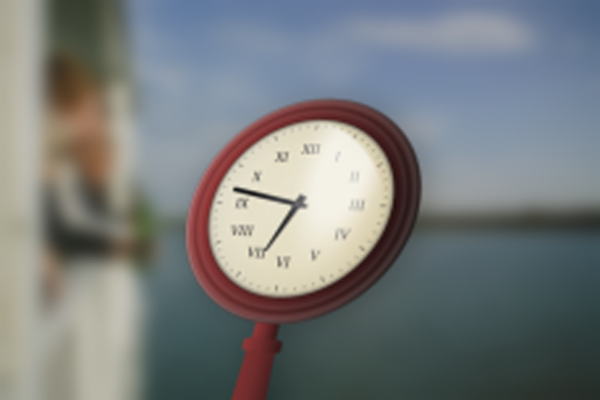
6,47
